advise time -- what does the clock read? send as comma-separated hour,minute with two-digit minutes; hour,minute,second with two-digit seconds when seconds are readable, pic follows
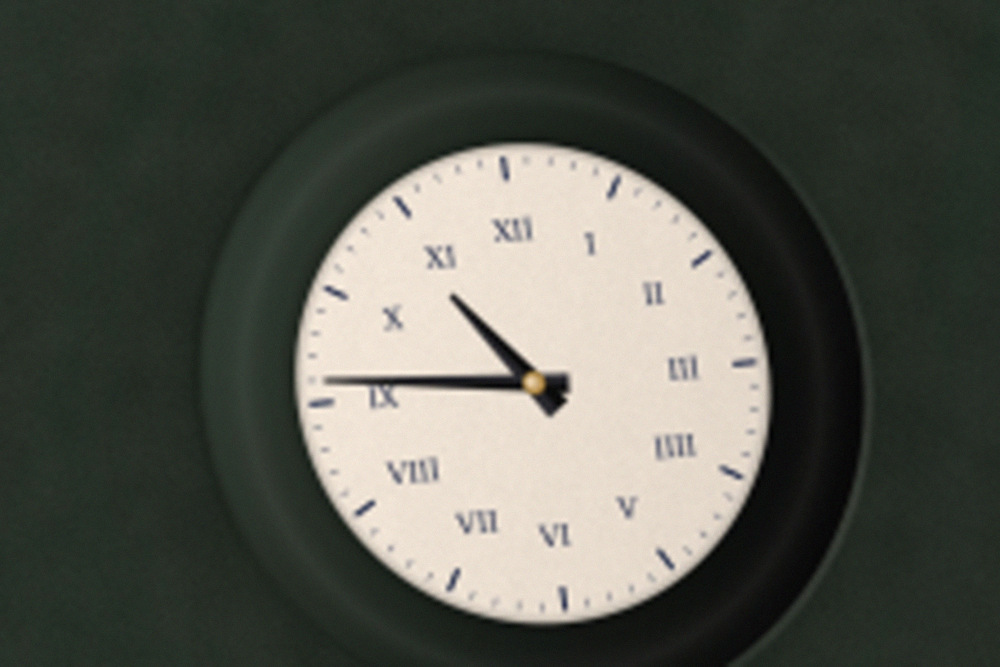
10,46
